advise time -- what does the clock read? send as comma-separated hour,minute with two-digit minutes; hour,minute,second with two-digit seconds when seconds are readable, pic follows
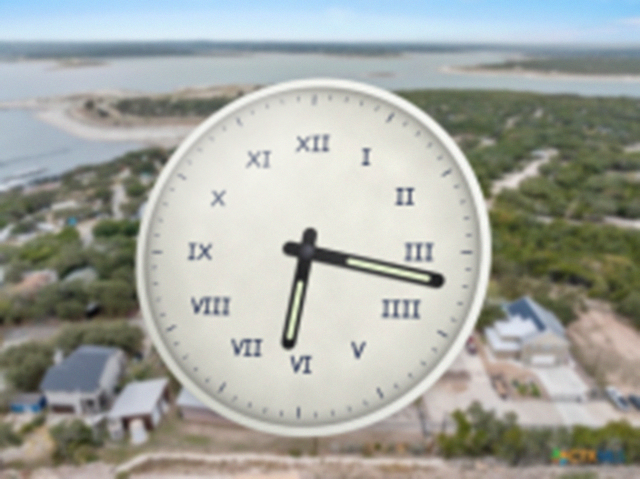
6,17
